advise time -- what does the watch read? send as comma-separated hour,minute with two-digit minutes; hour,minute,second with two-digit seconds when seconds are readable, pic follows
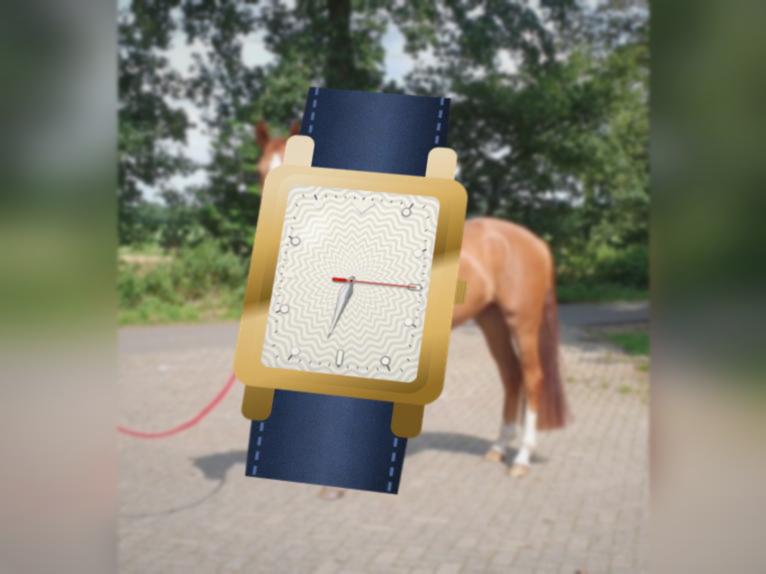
6,32,15
